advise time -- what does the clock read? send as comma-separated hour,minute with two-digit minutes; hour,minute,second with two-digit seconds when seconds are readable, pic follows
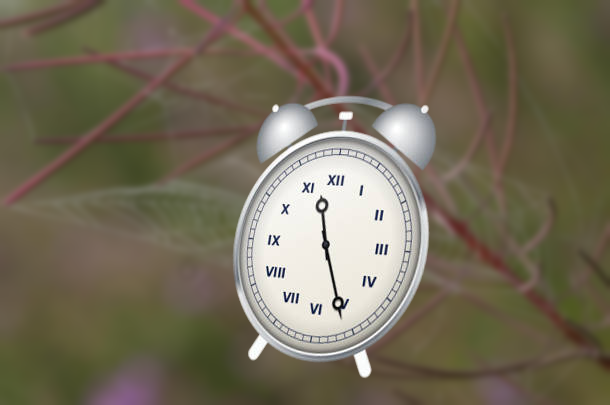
11,26
